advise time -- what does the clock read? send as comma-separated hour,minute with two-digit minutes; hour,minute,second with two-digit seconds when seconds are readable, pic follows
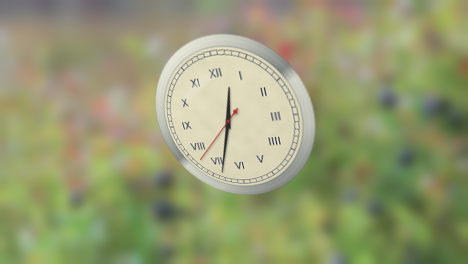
12,33,38
